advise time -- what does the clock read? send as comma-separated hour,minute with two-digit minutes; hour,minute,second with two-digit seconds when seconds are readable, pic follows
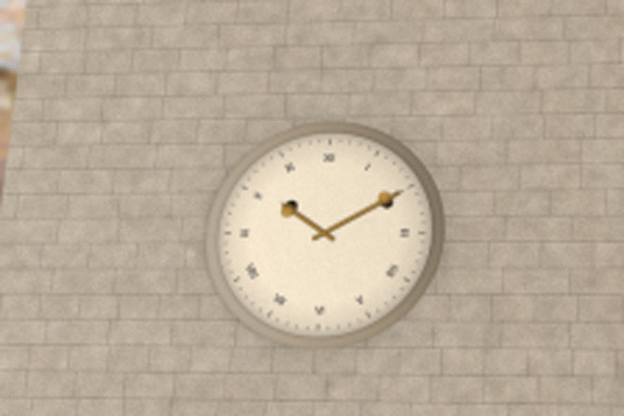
10,10
